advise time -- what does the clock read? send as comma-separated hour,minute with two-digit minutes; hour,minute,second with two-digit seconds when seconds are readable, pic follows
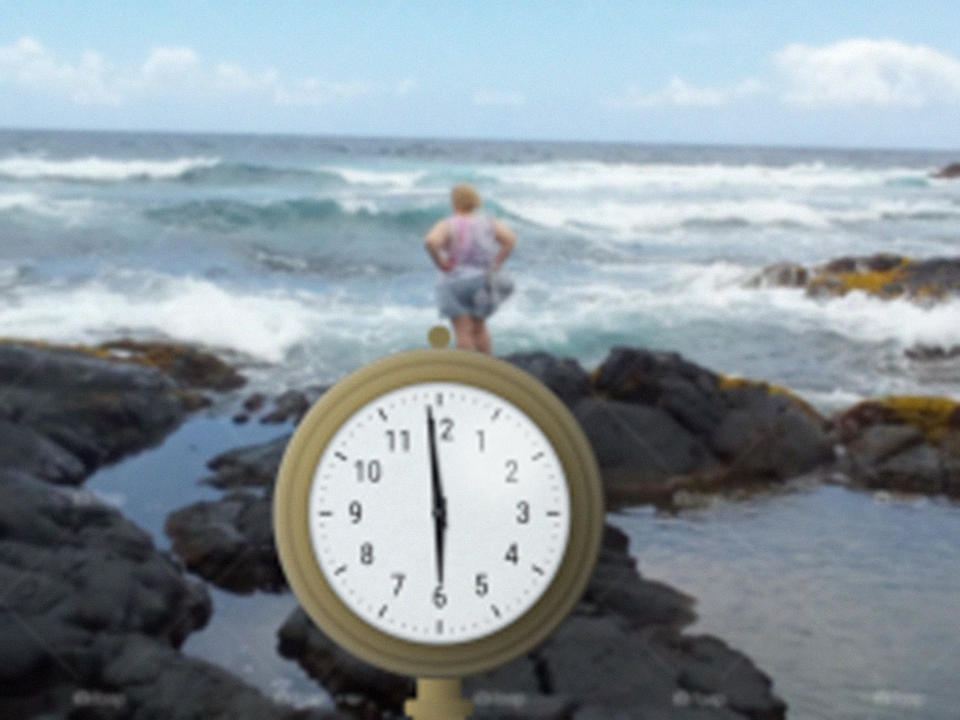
5,59
